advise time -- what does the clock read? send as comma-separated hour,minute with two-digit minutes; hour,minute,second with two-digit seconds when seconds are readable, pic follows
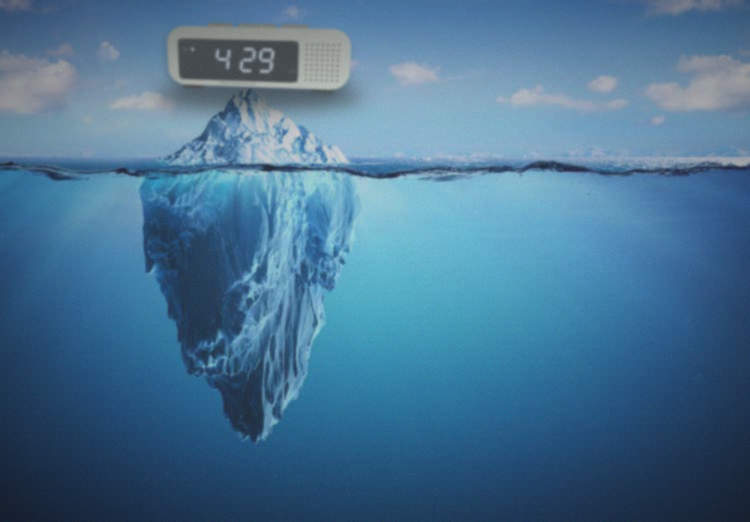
4,29
